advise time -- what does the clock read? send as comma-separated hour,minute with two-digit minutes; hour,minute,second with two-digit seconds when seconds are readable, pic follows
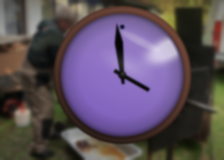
3,59
